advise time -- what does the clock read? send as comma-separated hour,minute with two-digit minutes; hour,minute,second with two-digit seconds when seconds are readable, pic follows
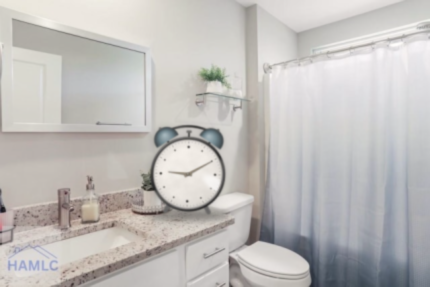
9,10
